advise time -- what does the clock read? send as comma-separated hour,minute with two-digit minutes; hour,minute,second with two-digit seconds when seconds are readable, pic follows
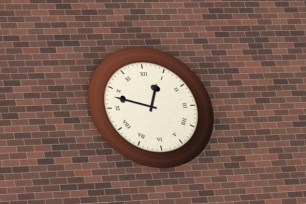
12,48
